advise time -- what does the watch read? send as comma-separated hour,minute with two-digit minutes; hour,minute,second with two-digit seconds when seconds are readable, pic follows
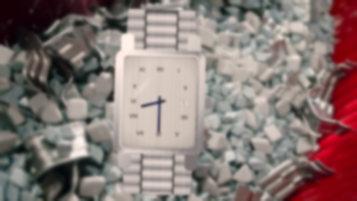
8,30
